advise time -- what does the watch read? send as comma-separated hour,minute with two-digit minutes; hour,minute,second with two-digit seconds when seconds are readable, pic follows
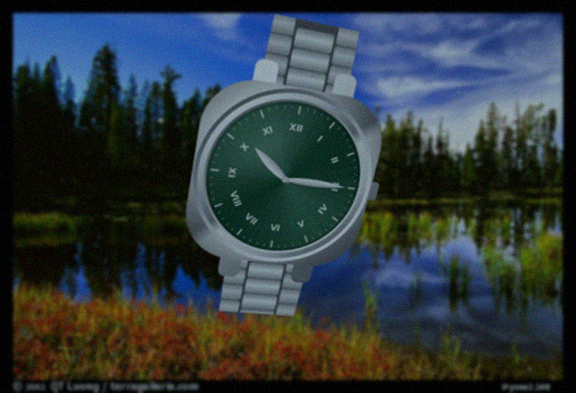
10,15
